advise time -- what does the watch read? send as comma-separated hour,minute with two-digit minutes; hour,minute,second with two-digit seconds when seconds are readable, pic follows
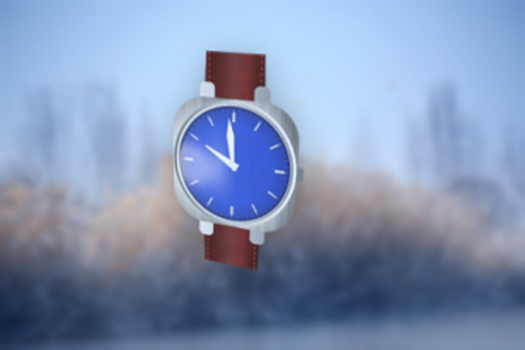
9,59
